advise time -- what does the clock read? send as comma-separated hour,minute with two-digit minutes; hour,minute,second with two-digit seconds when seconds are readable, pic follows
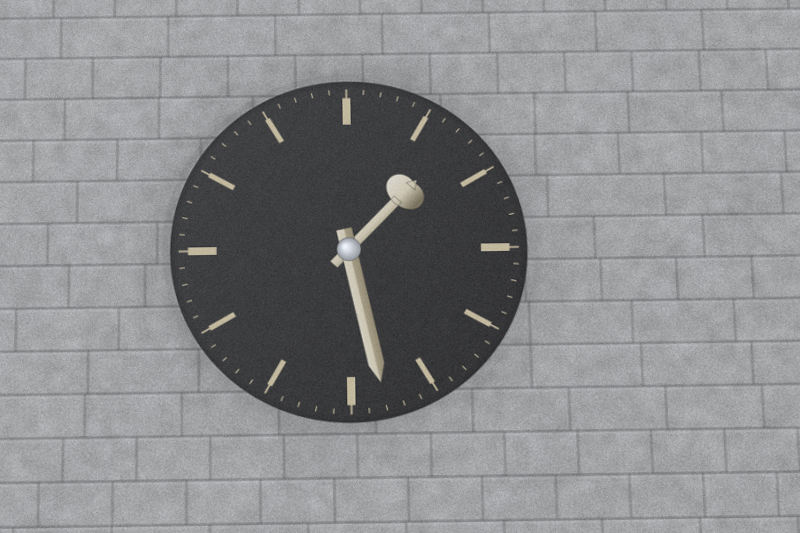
1,28
